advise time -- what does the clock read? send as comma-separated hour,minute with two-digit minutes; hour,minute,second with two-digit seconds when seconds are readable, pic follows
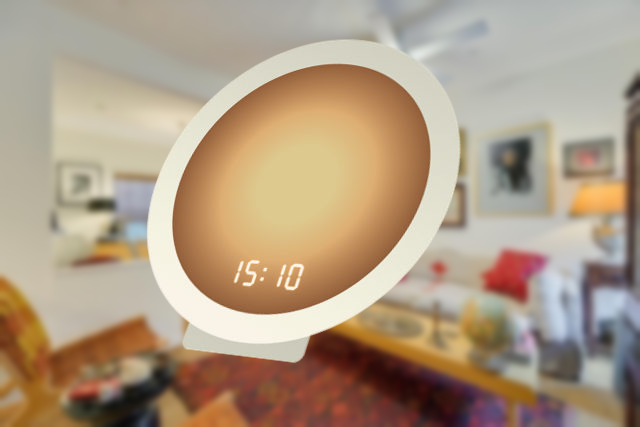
15,10
